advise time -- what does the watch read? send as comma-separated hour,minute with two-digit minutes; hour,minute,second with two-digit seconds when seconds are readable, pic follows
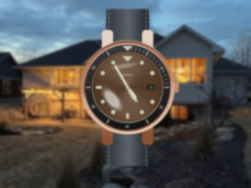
4,55
